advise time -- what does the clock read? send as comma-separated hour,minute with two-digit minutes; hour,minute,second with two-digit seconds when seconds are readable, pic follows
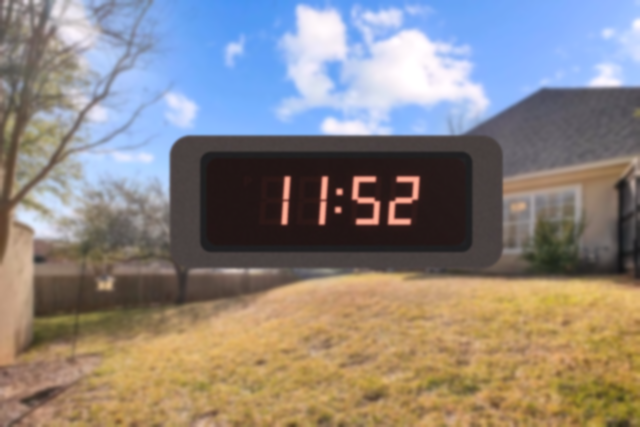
11,52
